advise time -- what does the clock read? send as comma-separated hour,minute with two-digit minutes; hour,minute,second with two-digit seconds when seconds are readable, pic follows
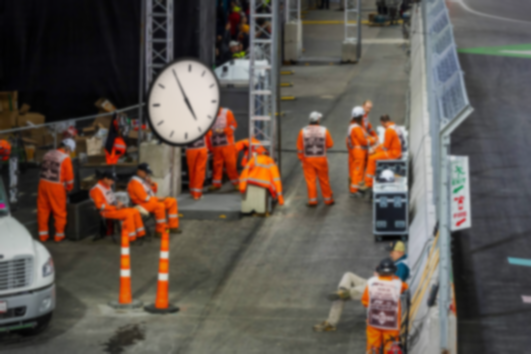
4,55
